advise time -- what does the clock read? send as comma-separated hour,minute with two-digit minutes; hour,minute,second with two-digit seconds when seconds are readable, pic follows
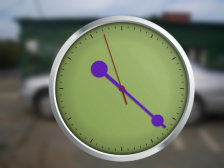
10,21,57
